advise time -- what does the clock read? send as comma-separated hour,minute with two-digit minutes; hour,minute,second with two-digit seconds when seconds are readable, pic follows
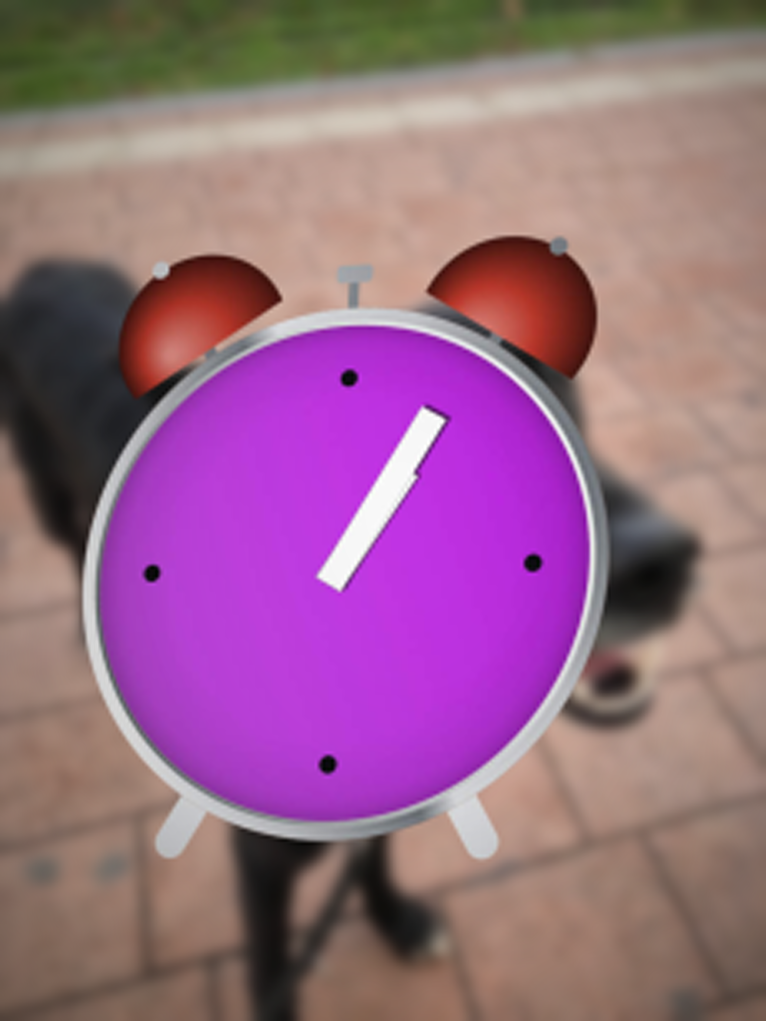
1,05
